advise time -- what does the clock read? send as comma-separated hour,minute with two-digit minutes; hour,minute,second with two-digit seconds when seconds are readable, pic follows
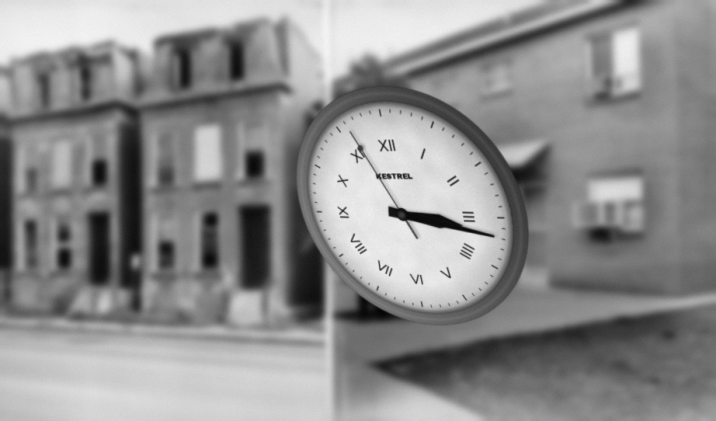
3,16,56
